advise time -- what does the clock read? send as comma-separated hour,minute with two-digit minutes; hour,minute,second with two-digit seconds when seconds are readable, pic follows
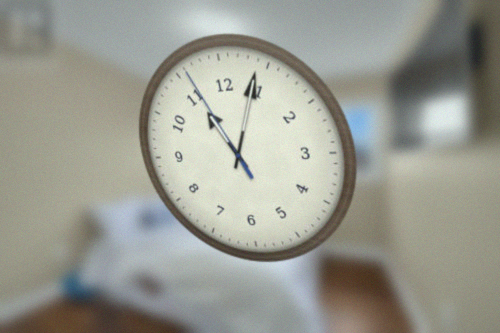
11,03,56
